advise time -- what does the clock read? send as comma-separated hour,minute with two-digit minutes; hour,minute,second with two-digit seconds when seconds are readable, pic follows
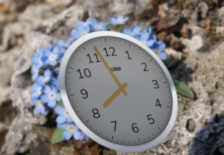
7,57
